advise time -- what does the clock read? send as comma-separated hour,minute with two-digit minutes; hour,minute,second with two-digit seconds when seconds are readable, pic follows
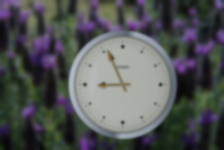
8,56
